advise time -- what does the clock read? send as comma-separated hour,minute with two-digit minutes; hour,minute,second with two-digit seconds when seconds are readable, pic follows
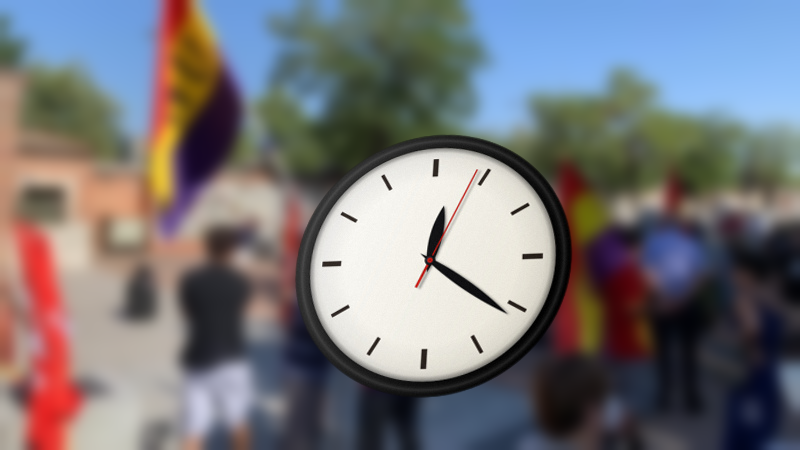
12,21,04
